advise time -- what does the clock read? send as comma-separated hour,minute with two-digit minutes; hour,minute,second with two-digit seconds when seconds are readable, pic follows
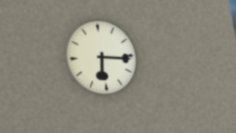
6,16
